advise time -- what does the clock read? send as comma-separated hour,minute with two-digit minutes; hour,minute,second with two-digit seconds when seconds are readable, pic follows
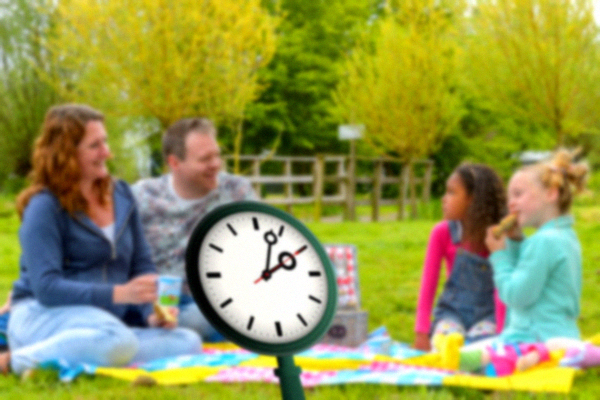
2,03,10
